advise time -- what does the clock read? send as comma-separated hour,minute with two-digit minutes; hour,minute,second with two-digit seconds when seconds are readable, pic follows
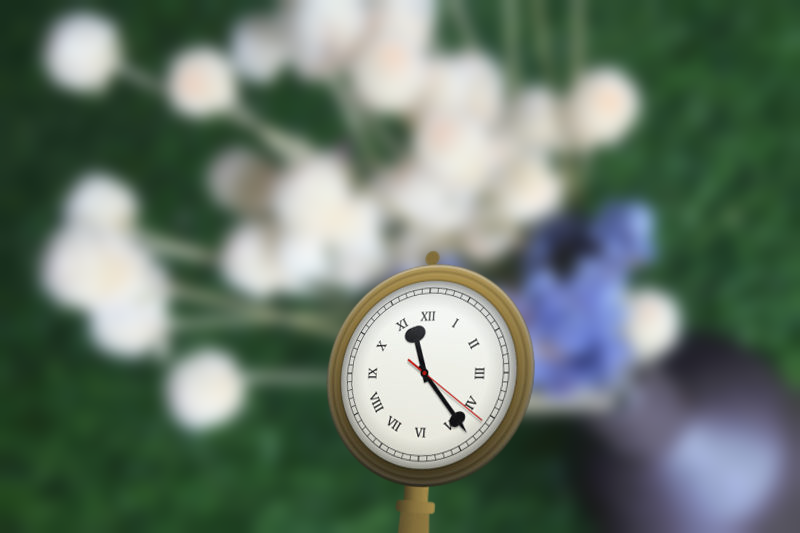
11,23,21
